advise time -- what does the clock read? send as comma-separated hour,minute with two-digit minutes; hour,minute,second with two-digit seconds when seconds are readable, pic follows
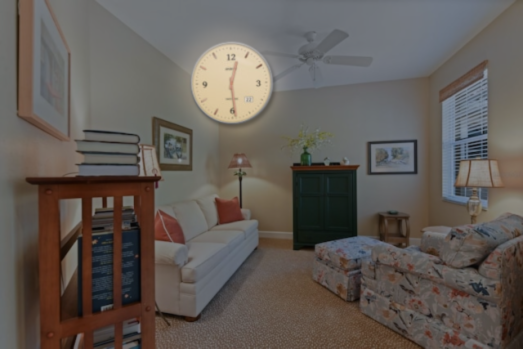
12,29
